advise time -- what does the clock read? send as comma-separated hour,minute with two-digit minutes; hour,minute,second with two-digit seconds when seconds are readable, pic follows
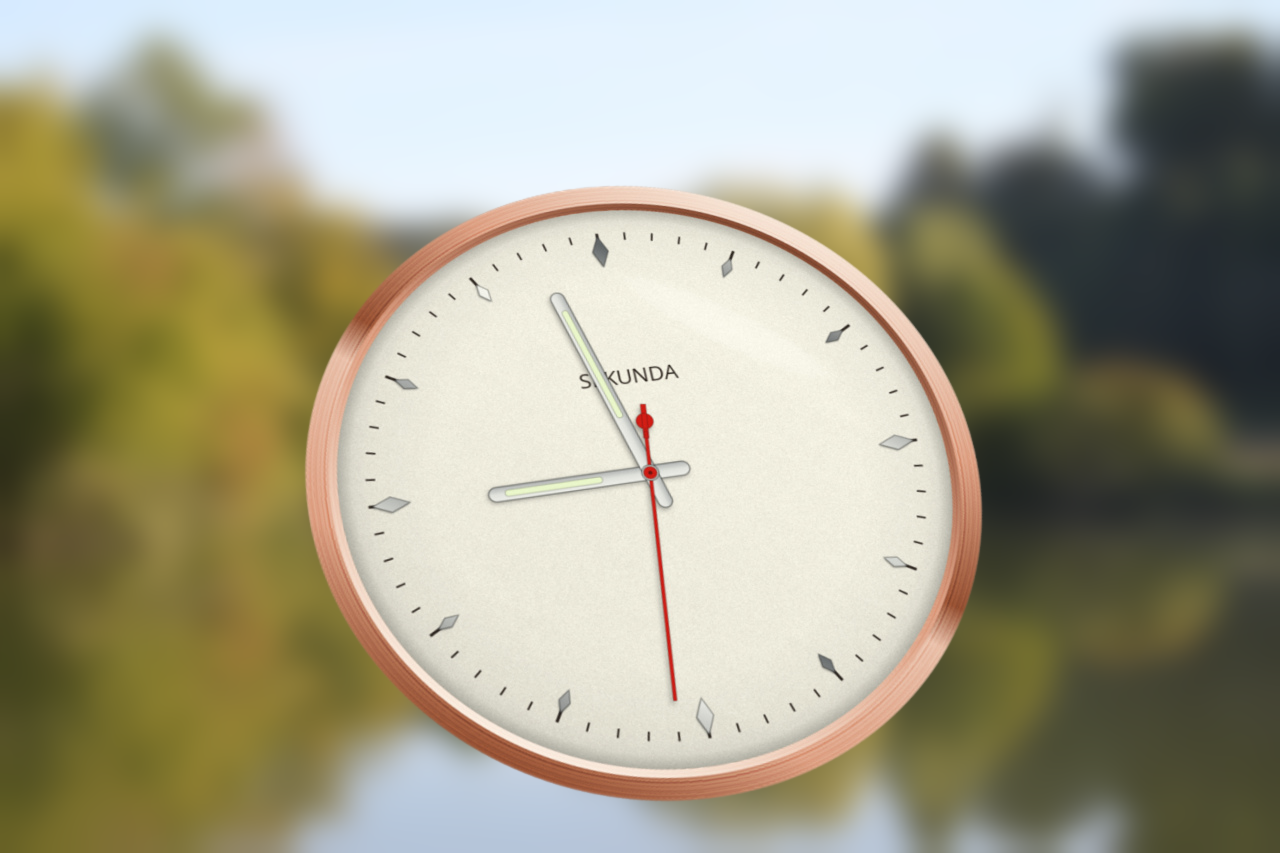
8,57,31
